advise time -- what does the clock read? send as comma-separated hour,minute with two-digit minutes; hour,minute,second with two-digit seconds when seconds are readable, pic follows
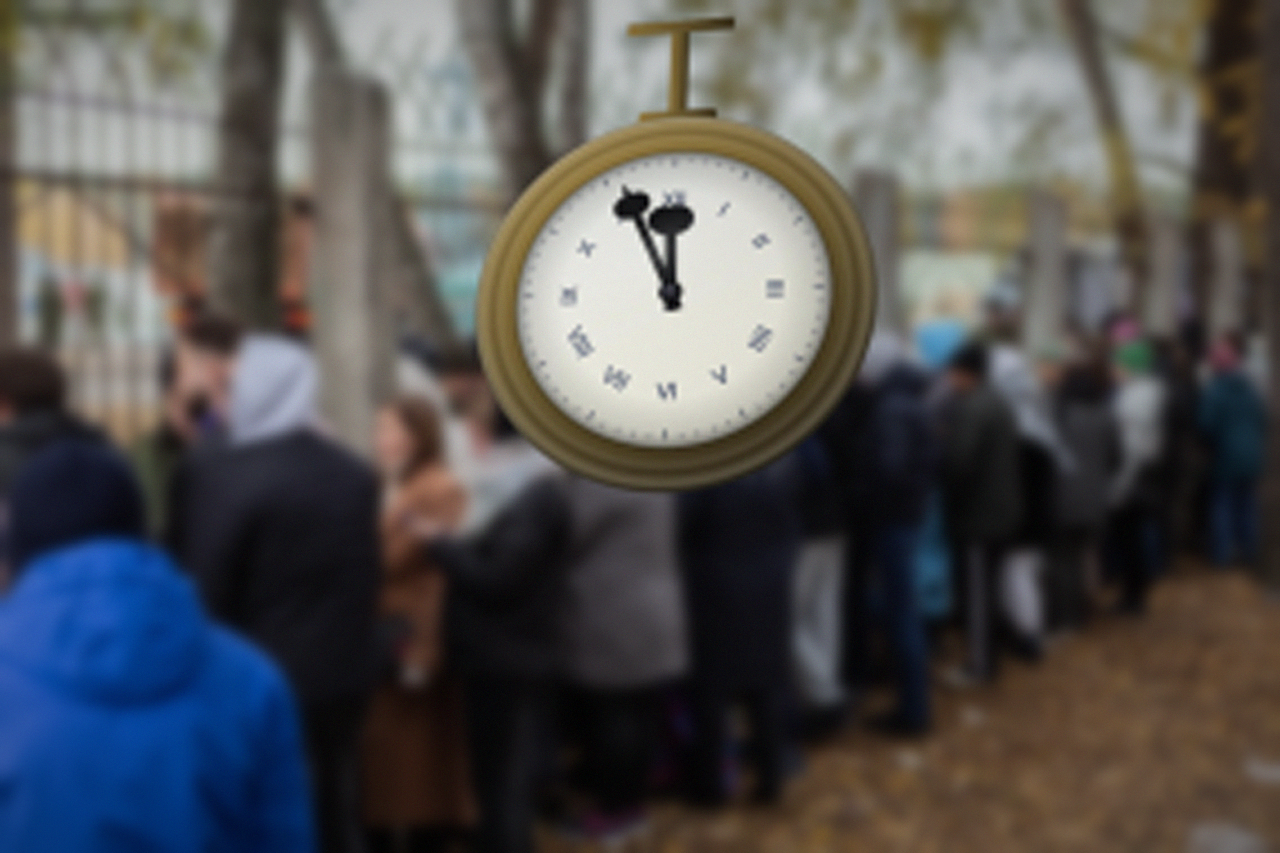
11,56
